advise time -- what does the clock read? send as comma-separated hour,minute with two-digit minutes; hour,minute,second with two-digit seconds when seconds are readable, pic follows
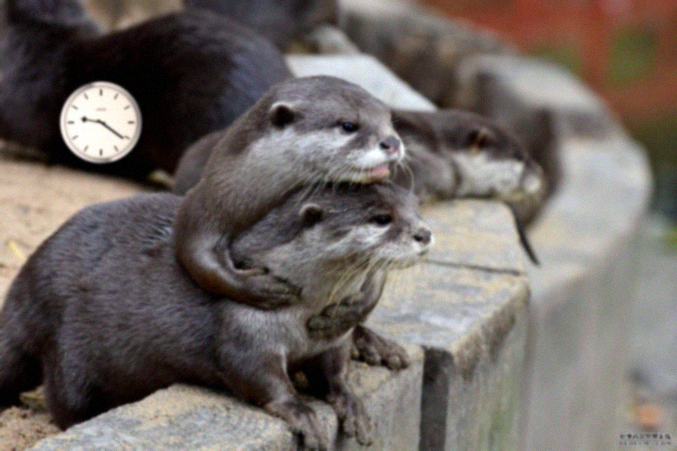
9,21
